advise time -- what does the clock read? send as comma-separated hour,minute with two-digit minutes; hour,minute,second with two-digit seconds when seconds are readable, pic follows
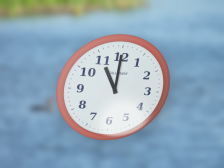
11,00
